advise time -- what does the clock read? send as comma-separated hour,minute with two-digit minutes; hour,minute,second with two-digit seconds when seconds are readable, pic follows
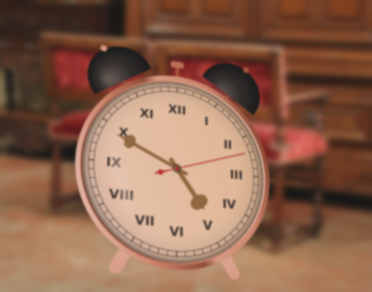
4,49,12
